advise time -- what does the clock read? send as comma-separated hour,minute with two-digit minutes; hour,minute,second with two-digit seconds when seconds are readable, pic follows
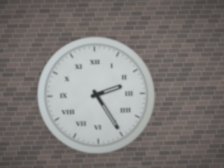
2,25
